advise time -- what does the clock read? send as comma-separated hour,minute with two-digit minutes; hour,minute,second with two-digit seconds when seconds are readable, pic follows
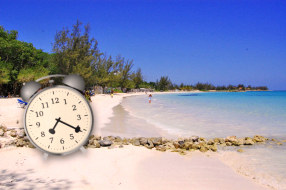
7,21
